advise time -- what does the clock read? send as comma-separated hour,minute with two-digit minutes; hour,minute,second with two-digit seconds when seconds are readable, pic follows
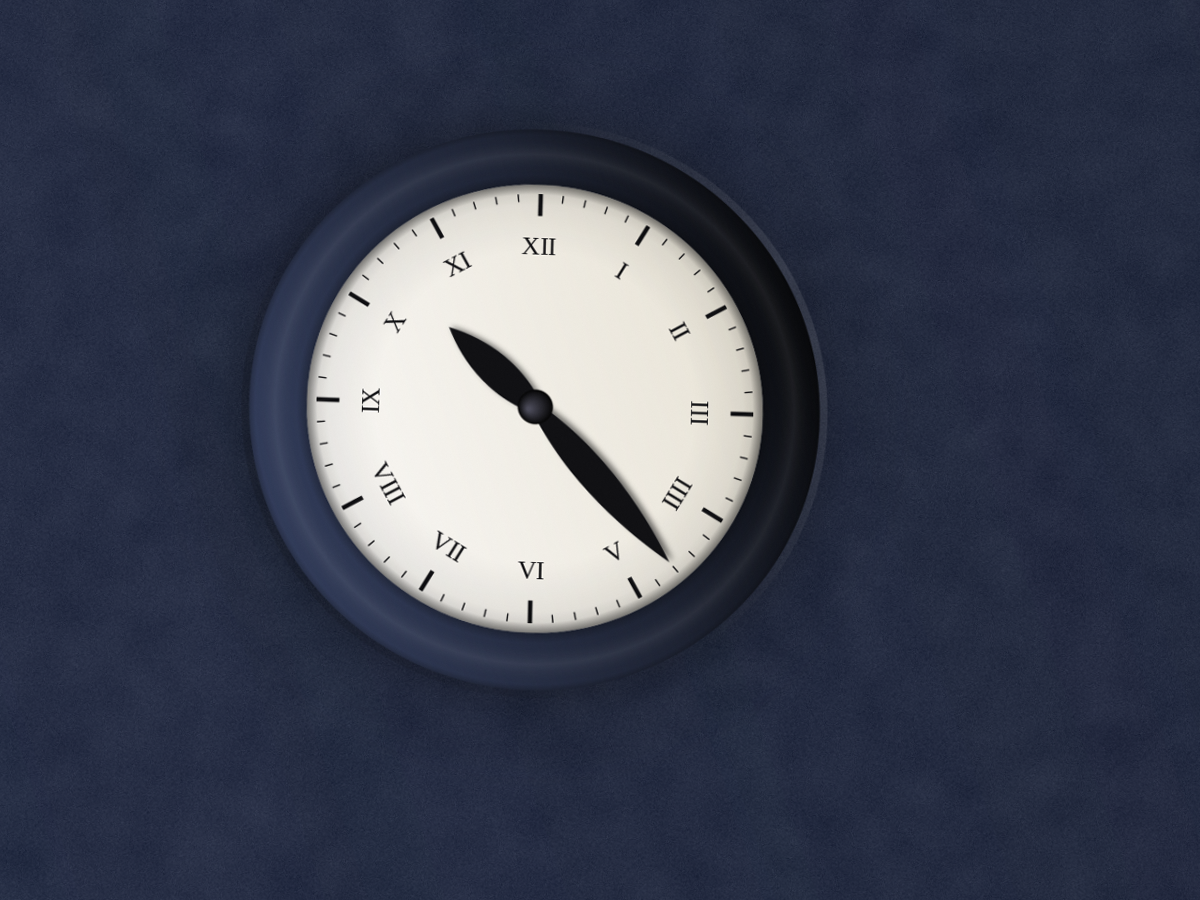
10,23
